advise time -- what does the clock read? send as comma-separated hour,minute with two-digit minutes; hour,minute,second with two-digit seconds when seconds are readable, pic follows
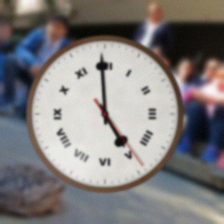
4,59,24
